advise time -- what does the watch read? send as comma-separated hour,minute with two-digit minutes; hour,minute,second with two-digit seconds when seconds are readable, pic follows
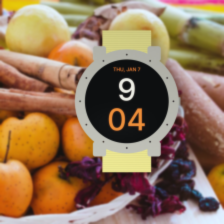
9,04
